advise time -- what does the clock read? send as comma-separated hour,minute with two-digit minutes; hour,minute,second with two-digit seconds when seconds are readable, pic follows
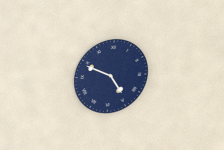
4,49
